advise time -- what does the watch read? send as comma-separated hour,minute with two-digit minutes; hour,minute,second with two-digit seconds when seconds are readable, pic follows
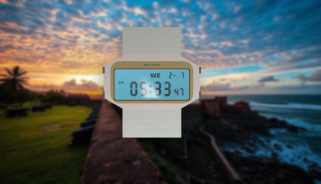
5,33,47
